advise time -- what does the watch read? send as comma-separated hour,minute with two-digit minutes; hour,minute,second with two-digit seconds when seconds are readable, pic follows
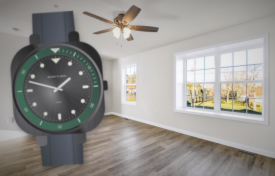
1,48
